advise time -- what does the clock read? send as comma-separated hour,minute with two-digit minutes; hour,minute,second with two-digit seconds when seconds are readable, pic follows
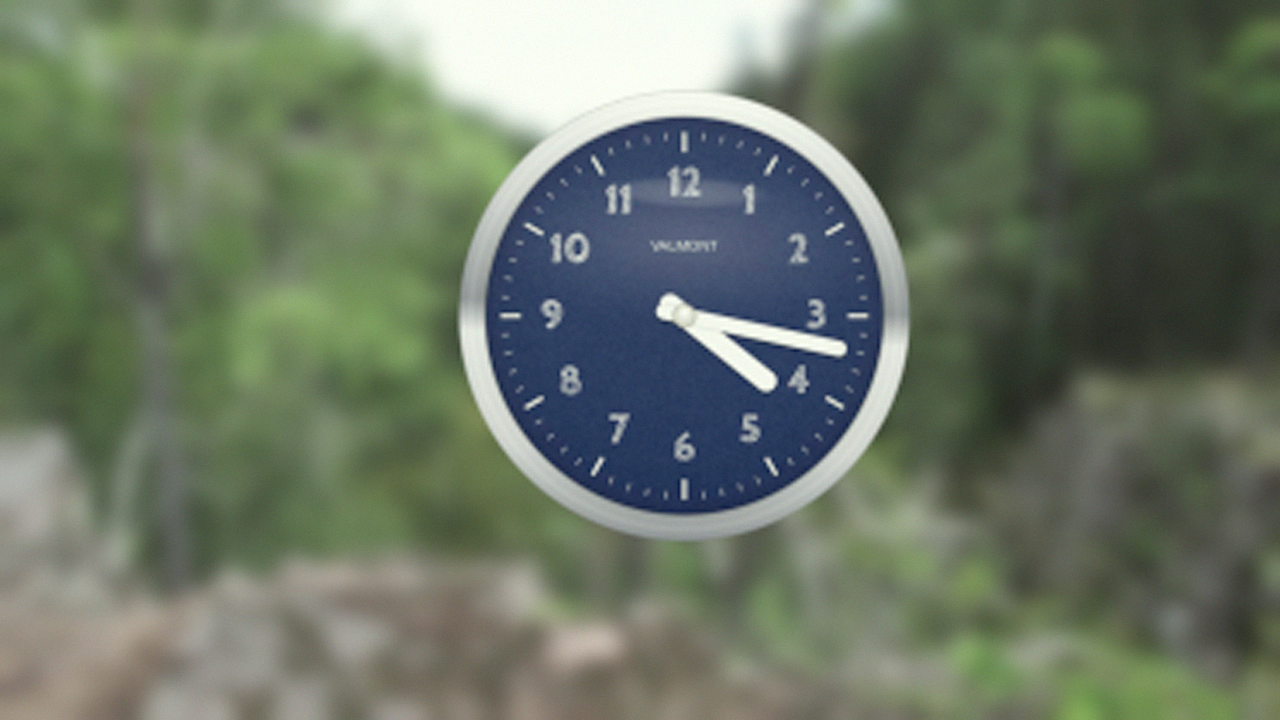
4,17
